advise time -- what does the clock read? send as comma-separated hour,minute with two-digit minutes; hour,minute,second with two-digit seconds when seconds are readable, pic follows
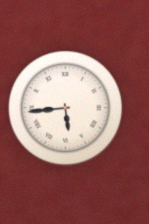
5,44
